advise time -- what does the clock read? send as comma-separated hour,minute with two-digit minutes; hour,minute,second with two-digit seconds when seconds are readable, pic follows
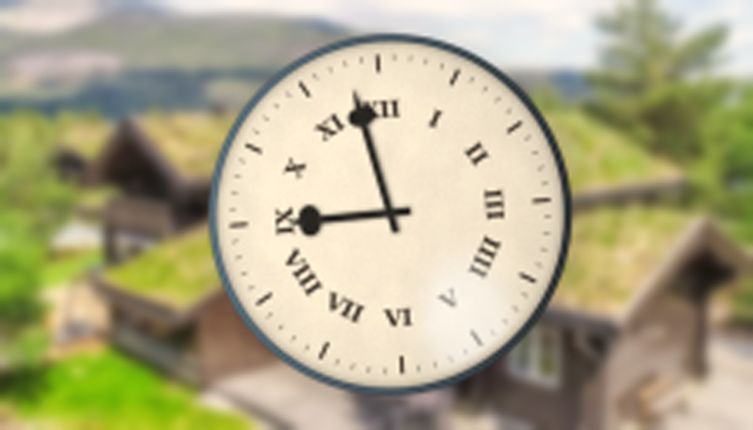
8,58
